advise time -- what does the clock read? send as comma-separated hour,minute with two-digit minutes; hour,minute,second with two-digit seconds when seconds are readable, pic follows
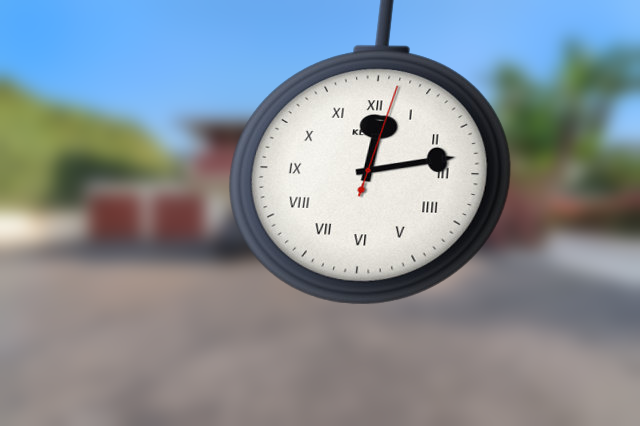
12,13,02
